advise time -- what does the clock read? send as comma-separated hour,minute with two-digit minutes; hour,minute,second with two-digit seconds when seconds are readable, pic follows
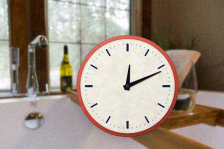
12,11
